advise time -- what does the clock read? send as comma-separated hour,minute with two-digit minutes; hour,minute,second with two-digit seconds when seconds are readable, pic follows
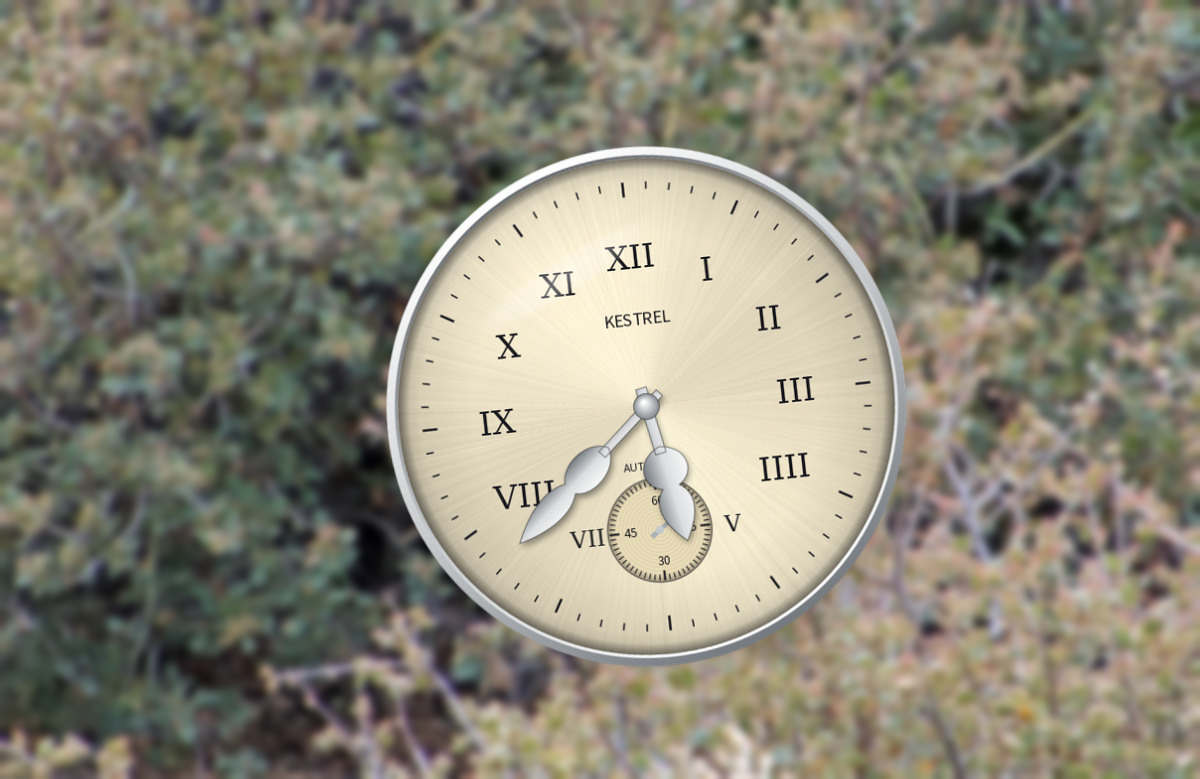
5,38,09
